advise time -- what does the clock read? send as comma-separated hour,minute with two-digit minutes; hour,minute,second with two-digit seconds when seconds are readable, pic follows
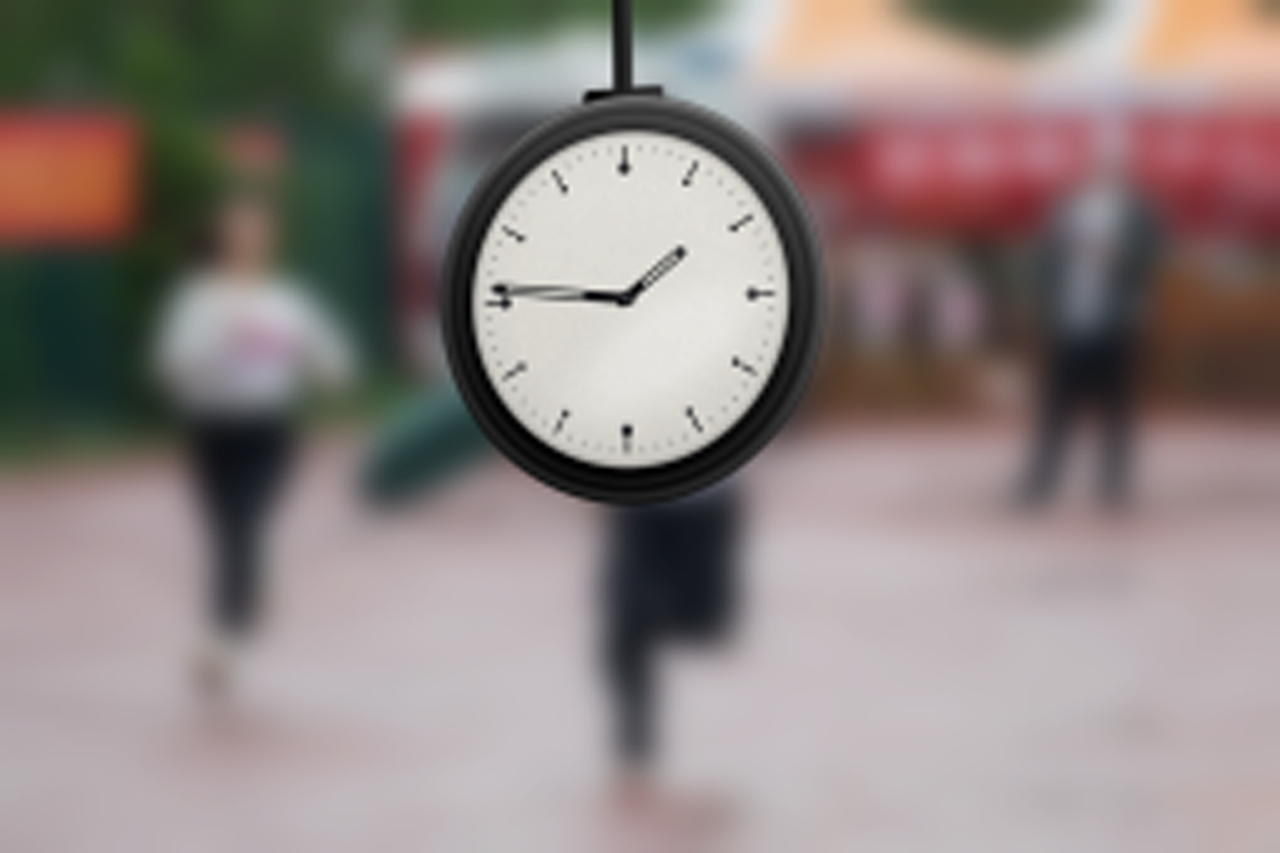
1,46
